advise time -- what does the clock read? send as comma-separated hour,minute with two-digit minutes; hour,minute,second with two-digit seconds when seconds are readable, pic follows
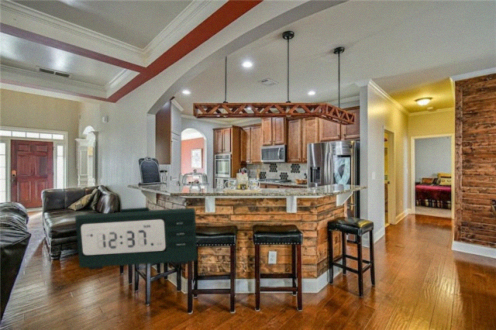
12,37
